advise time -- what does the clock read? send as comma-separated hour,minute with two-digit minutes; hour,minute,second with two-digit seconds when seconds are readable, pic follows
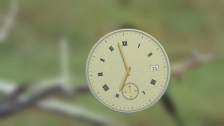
6,58
